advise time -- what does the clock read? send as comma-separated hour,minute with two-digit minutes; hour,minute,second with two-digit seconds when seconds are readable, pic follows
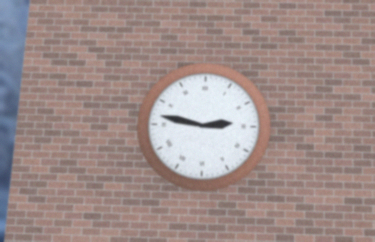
2,47
